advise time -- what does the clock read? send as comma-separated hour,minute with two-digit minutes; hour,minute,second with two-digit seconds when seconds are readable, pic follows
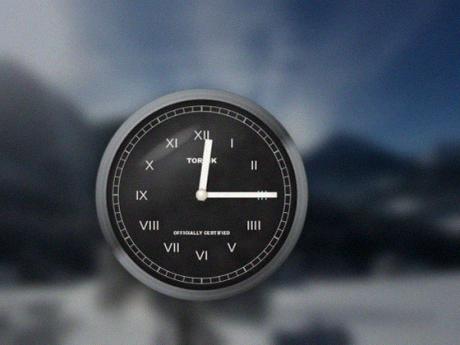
12,15
